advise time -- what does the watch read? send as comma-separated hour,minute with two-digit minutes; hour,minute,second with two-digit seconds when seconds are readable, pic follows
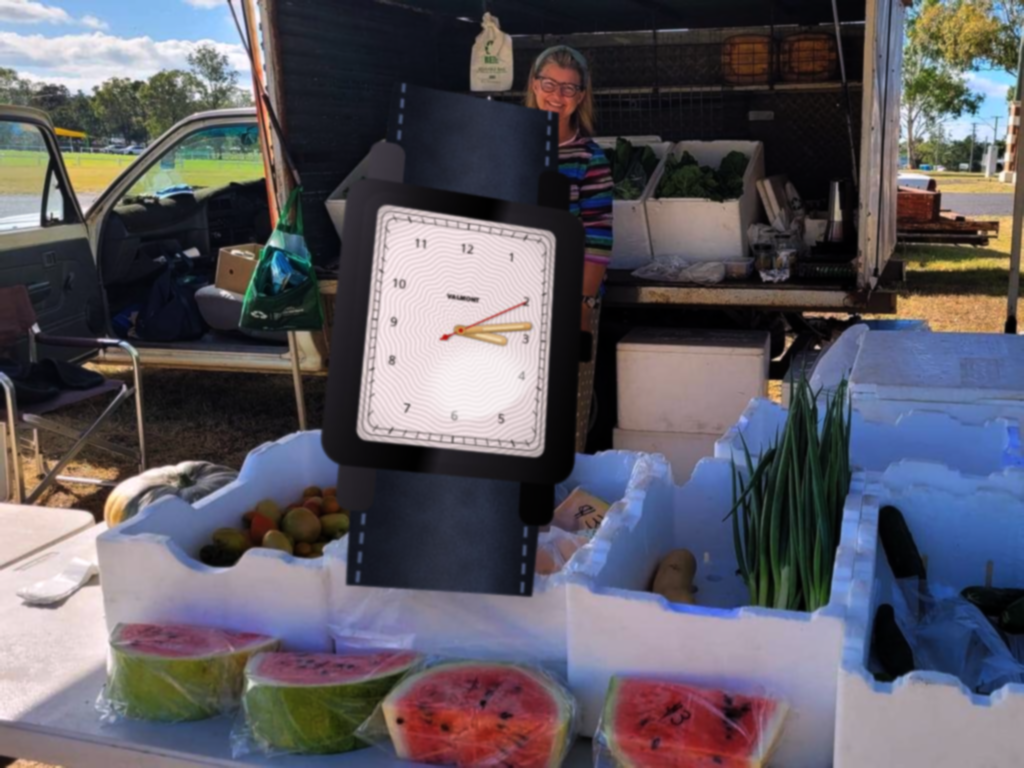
3,13,10
